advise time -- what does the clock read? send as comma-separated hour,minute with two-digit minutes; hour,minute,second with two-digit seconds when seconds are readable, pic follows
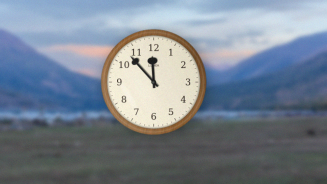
11,53
